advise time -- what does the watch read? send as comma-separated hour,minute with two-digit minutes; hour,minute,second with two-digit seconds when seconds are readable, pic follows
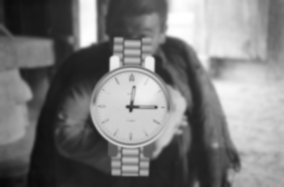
12,15
